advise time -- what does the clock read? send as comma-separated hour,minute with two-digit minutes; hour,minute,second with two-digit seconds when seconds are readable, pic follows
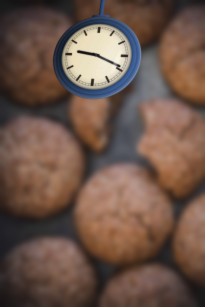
9,19
